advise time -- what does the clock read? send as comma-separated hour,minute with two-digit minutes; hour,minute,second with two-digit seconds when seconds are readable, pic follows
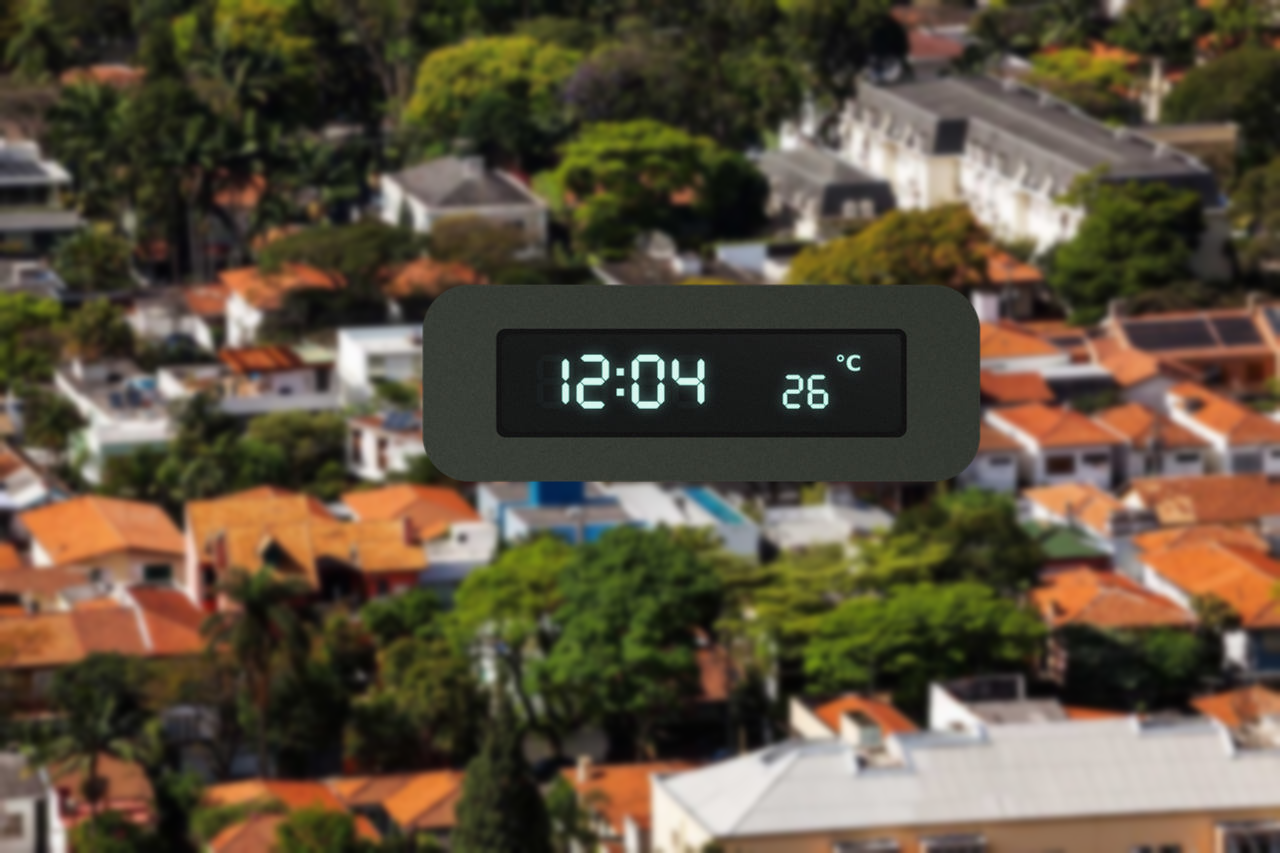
12,04
